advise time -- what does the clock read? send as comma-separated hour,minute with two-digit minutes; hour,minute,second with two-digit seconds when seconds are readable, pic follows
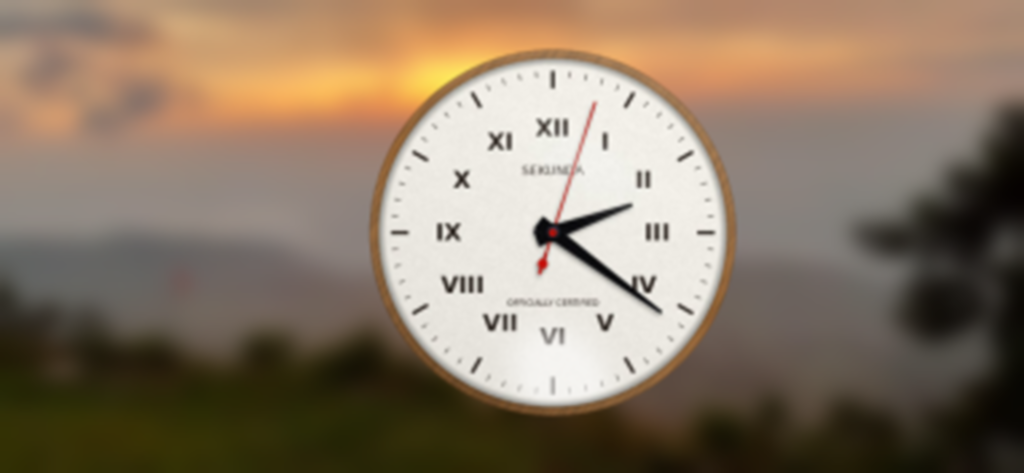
2,21,03
